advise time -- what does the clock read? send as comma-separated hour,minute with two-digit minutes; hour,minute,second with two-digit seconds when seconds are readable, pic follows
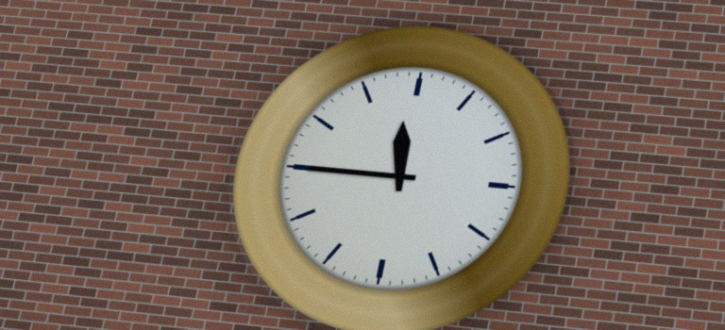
11,45
